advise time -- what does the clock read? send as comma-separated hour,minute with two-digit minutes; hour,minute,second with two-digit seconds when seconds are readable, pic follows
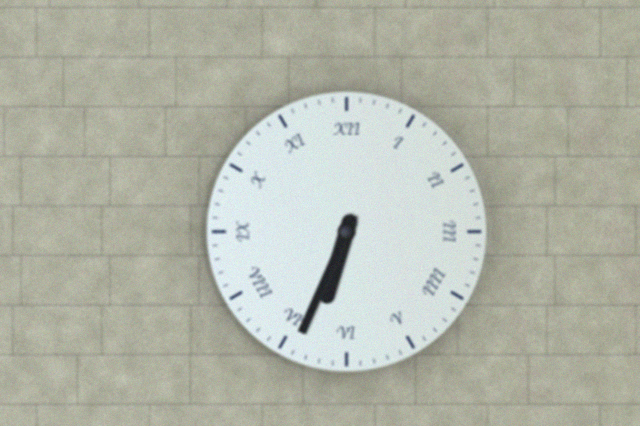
6,34
